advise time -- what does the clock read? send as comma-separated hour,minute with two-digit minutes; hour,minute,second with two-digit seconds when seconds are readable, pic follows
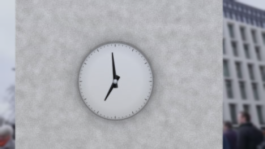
6,59
